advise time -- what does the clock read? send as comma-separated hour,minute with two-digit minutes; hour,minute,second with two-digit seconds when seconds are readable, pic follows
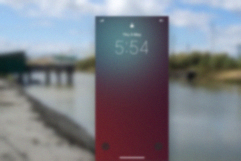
5,54
